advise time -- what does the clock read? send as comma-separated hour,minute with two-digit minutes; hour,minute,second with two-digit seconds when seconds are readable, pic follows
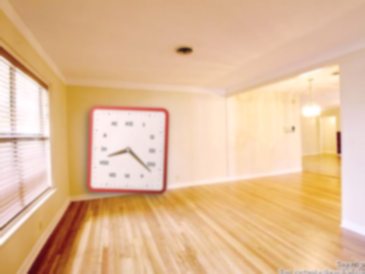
8,22
